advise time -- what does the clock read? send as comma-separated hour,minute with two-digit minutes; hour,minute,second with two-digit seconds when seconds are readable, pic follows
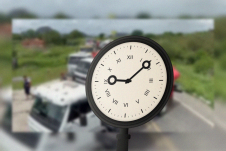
9,08
